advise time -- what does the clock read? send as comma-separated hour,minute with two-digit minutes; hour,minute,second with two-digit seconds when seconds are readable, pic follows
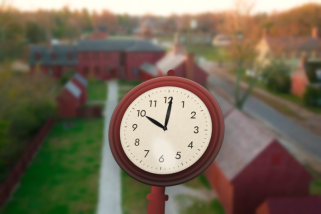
10,01
